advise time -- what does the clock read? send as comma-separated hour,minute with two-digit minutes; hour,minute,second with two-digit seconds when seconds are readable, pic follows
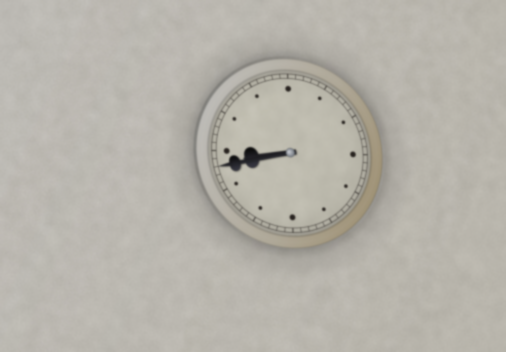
8,43
